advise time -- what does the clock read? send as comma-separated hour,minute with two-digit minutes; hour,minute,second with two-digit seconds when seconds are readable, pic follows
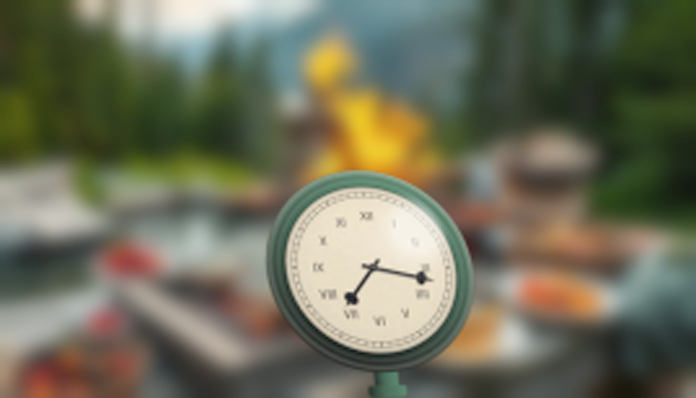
7,17
